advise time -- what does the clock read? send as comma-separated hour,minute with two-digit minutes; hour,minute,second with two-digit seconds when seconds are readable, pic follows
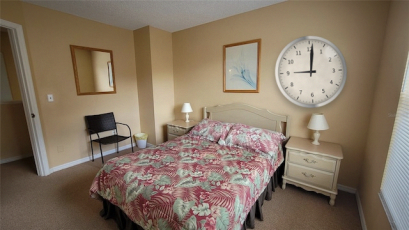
9,01
